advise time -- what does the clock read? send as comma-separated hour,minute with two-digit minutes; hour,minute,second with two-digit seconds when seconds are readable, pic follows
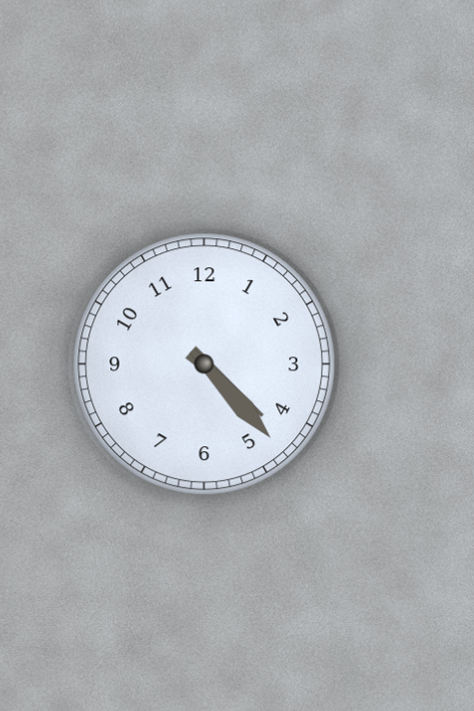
4,23
